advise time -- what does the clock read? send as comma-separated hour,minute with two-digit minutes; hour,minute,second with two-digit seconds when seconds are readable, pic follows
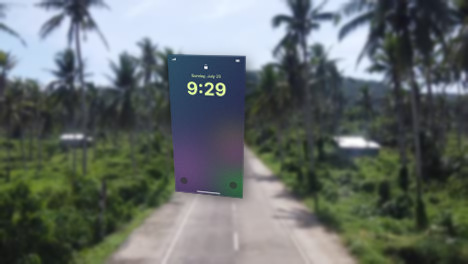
9,29
